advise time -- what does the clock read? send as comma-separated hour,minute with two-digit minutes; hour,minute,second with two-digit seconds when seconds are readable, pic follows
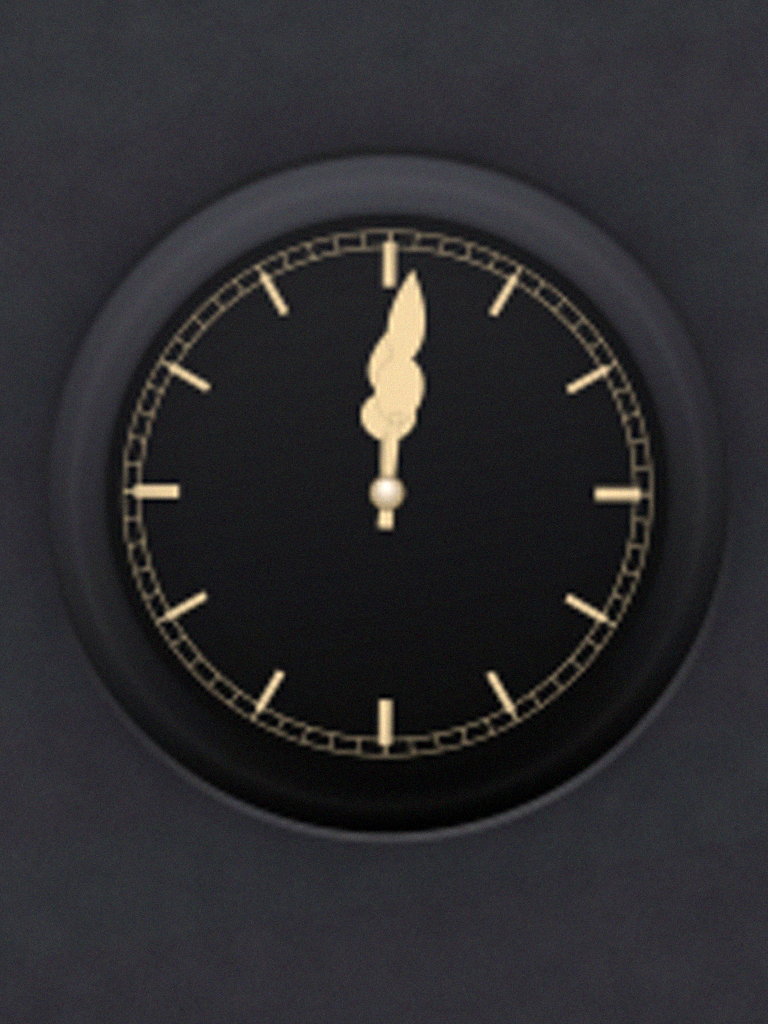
12,01
